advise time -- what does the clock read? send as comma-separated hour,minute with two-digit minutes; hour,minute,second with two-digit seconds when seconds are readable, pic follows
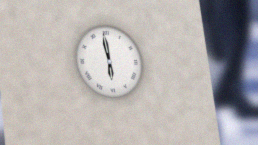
5,59
